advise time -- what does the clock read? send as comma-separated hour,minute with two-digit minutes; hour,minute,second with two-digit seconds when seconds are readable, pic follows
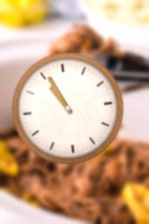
10,56
